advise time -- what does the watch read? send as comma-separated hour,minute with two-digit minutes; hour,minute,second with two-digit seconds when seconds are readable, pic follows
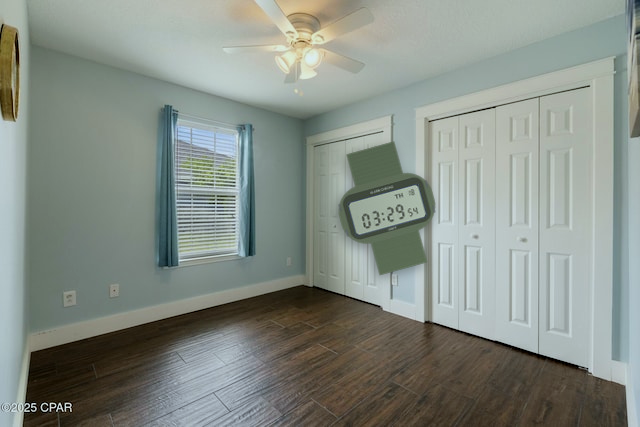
3,29,54
